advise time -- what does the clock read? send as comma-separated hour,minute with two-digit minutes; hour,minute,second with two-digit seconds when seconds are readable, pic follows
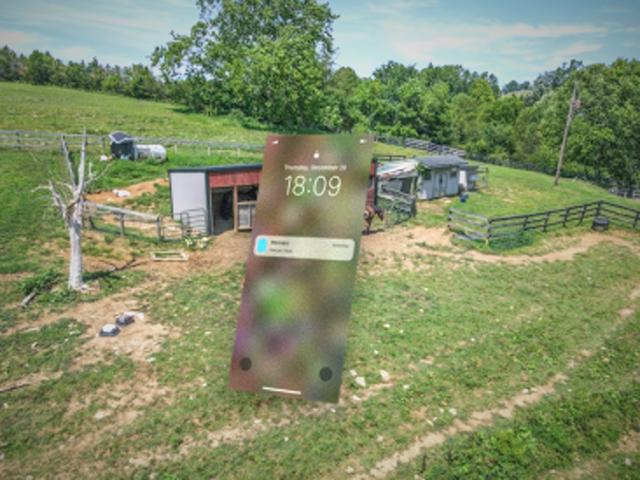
18,09
